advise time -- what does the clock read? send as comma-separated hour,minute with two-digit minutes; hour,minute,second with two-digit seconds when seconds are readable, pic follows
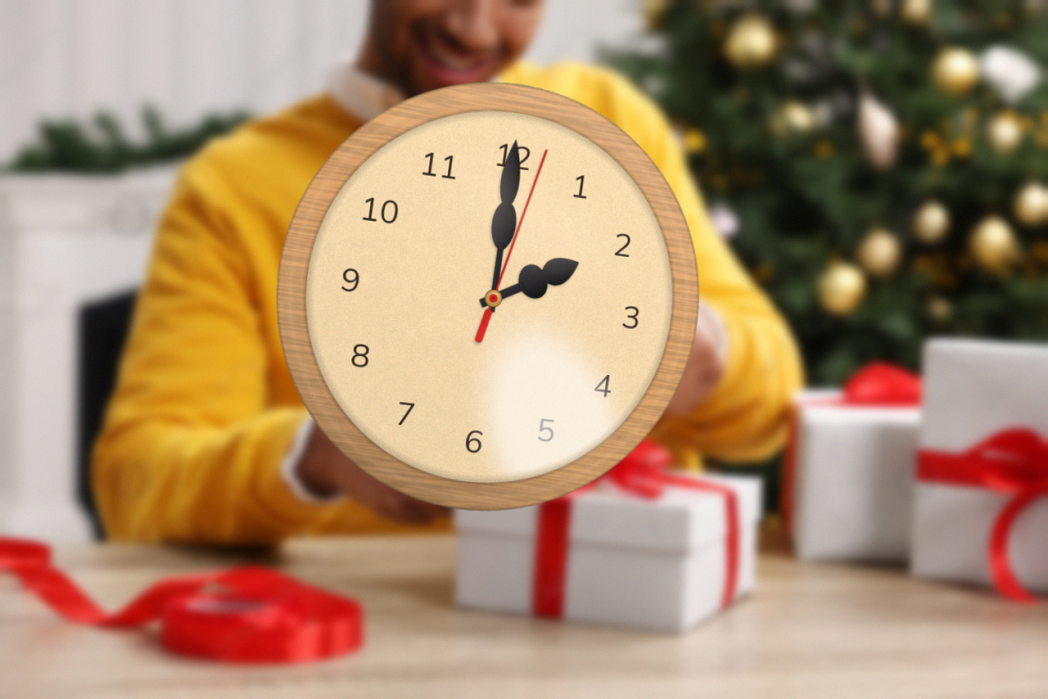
2,00,02
